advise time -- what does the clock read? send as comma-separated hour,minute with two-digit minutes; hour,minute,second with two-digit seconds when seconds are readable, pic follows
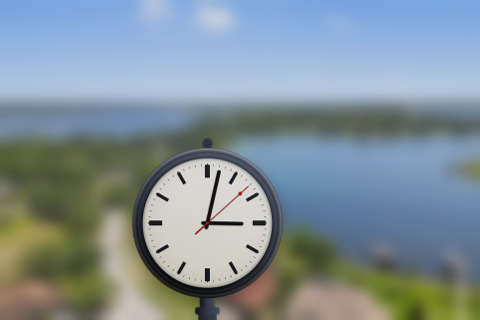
3,02,08
